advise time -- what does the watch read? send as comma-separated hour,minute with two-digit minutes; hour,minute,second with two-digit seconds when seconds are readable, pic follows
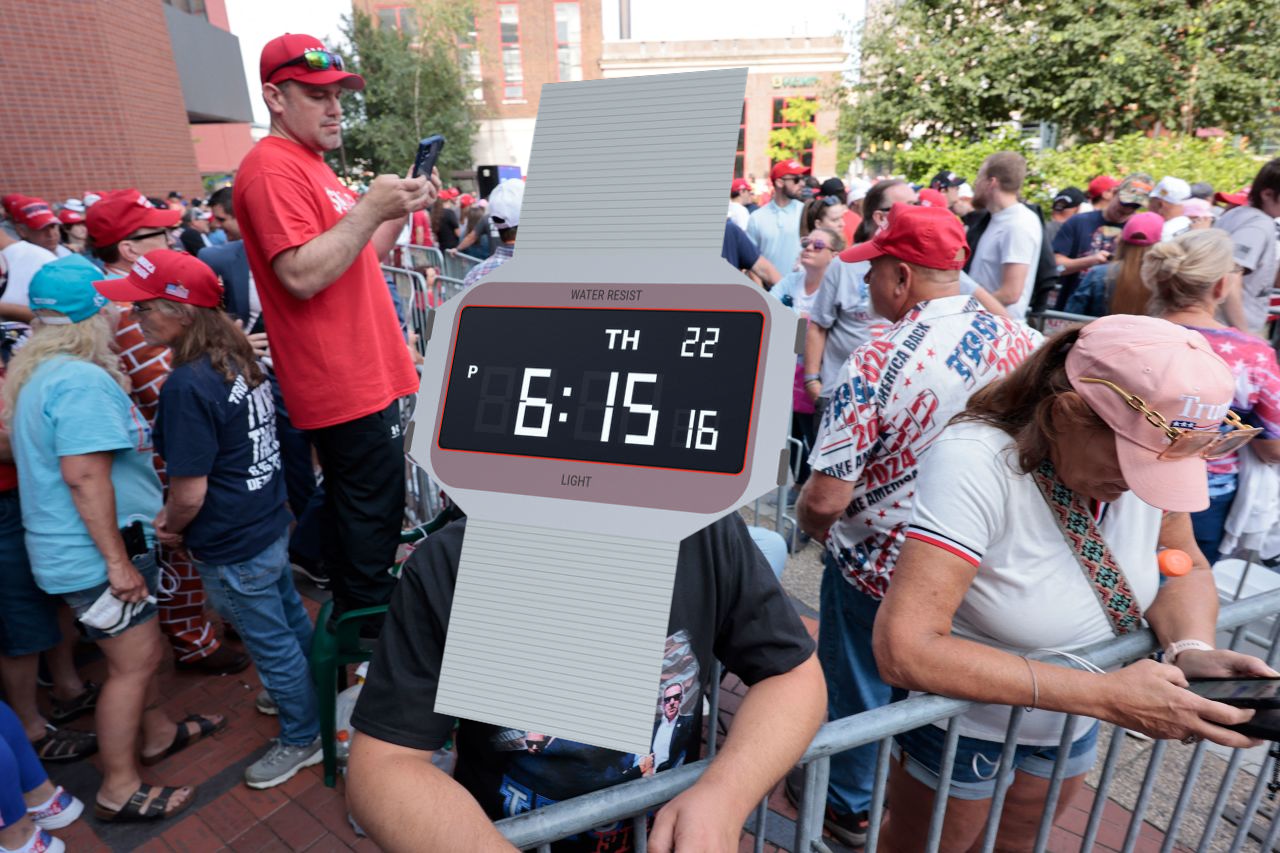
6,15,16
